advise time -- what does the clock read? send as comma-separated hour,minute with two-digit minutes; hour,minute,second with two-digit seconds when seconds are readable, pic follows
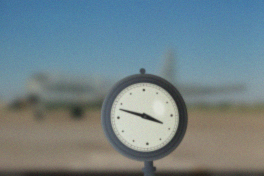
3,48
